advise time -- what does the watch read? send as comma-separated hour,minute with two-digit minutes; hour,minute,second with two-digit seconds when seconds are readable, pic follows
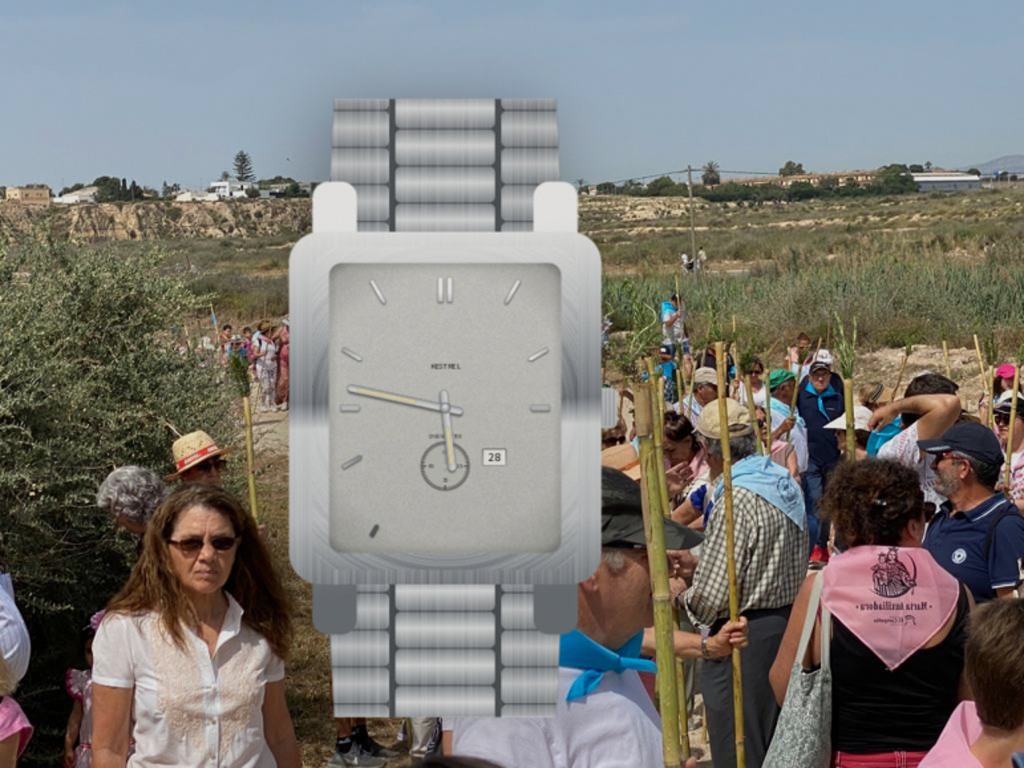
5,47
